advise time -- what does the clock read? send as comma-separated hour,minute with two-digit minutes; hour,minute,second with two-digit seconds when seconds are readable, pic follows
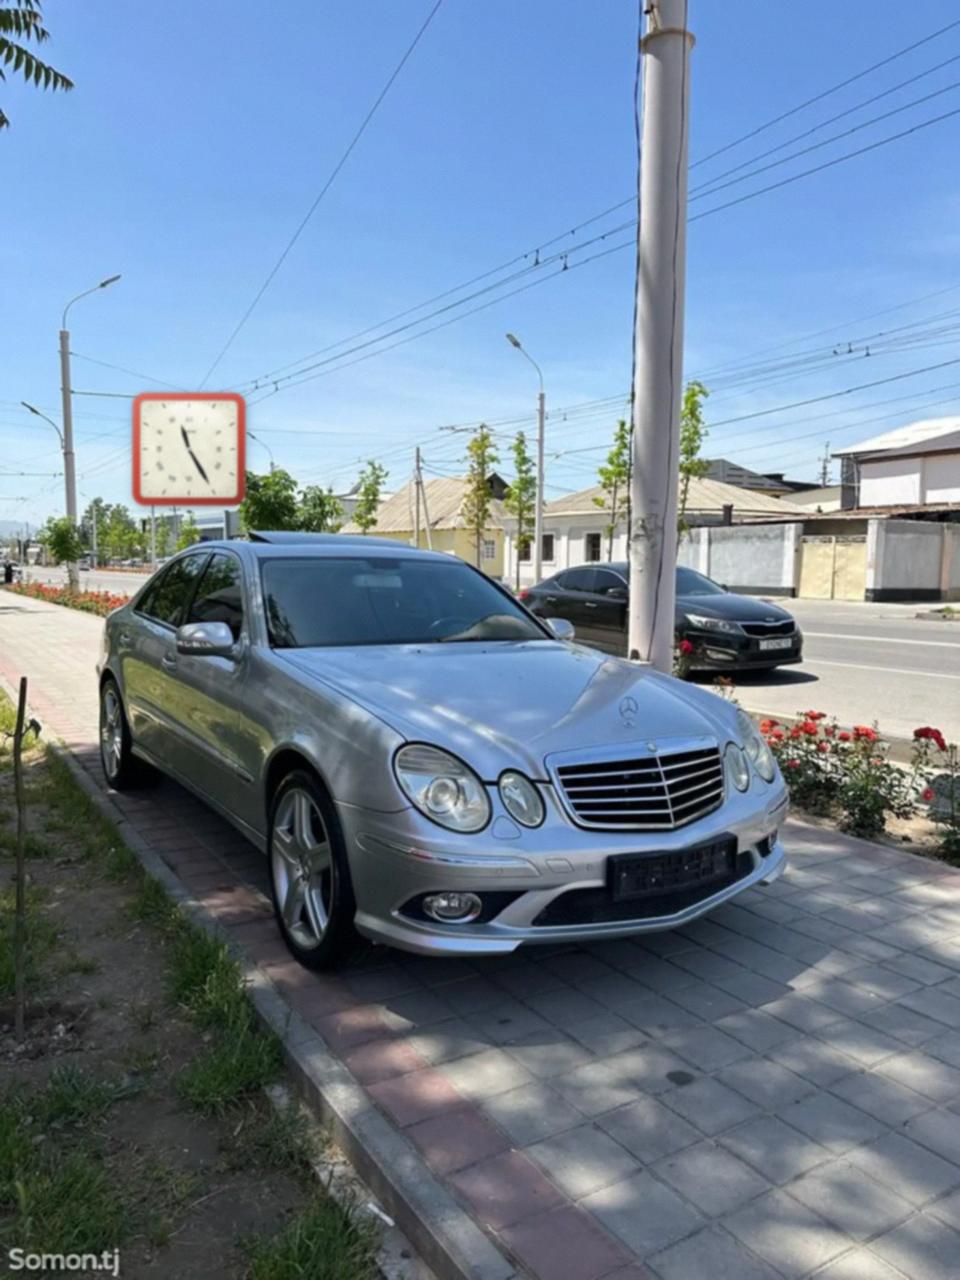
11,25
